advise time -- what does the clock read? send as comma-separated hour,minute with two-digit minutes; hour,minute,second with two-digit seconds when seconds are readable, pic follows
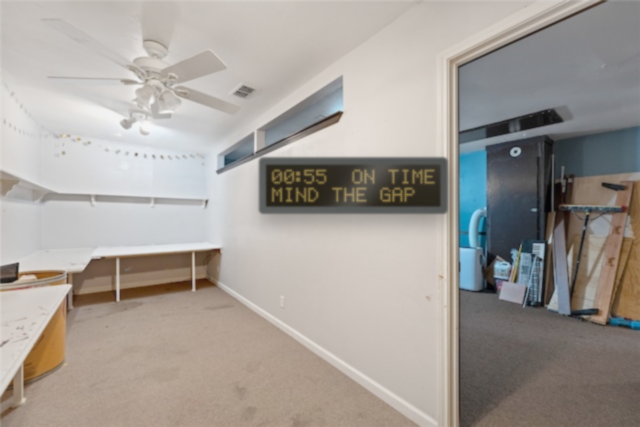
0,55
